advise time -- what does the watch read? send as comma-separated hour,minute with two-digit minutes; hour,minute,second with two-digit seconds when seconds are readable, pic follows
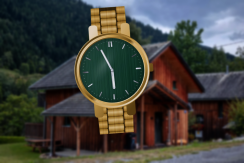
5,56
